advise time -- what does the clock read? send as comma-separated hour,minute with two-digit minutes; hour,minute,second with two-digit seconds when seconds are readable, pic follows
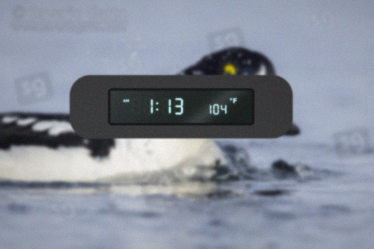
1,13
